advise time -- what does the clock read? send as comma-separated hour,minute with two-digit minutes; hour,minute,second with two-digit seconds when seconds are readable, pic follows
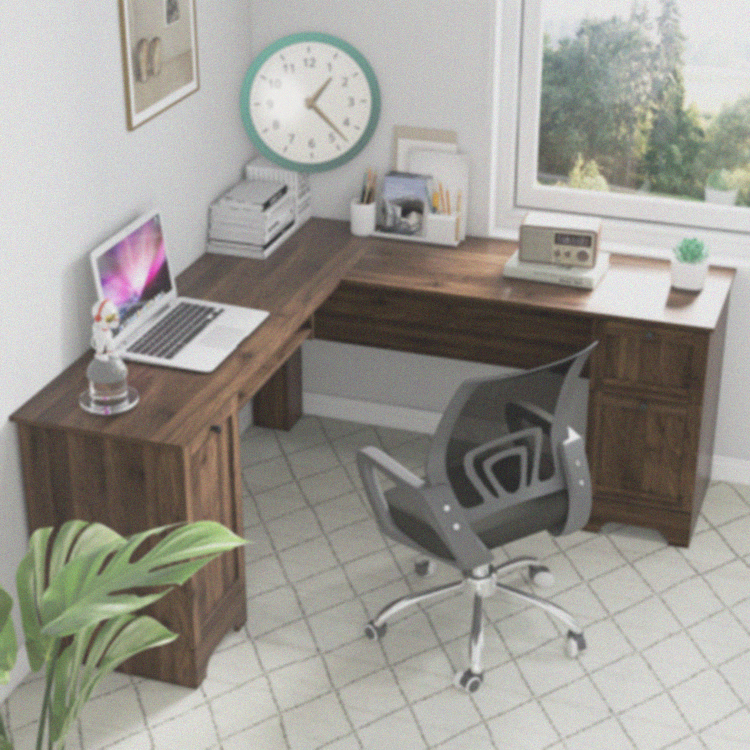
1,23
